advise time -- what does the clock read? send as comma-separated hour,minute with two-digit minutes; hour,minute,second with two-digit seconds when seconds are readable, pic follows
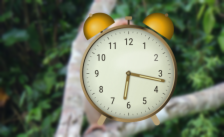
6,17
